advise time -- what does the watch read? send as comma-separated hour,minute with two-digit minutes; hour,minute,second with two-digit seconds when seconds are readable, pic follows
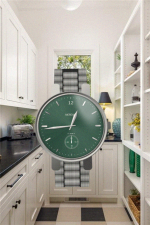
12,44
